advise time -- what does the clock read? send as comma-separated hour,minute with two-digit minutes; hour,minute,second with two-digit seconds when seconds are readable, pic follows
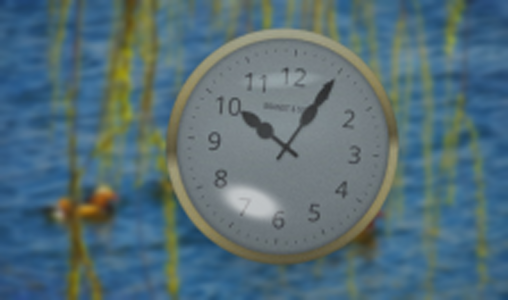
10,05
